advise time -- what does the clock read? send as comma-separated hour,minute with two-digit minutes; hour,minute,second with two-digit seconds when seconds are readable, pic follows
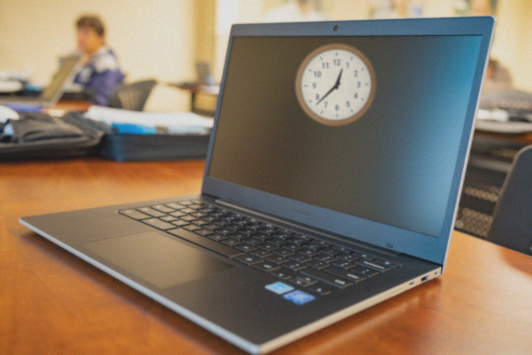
12,38
